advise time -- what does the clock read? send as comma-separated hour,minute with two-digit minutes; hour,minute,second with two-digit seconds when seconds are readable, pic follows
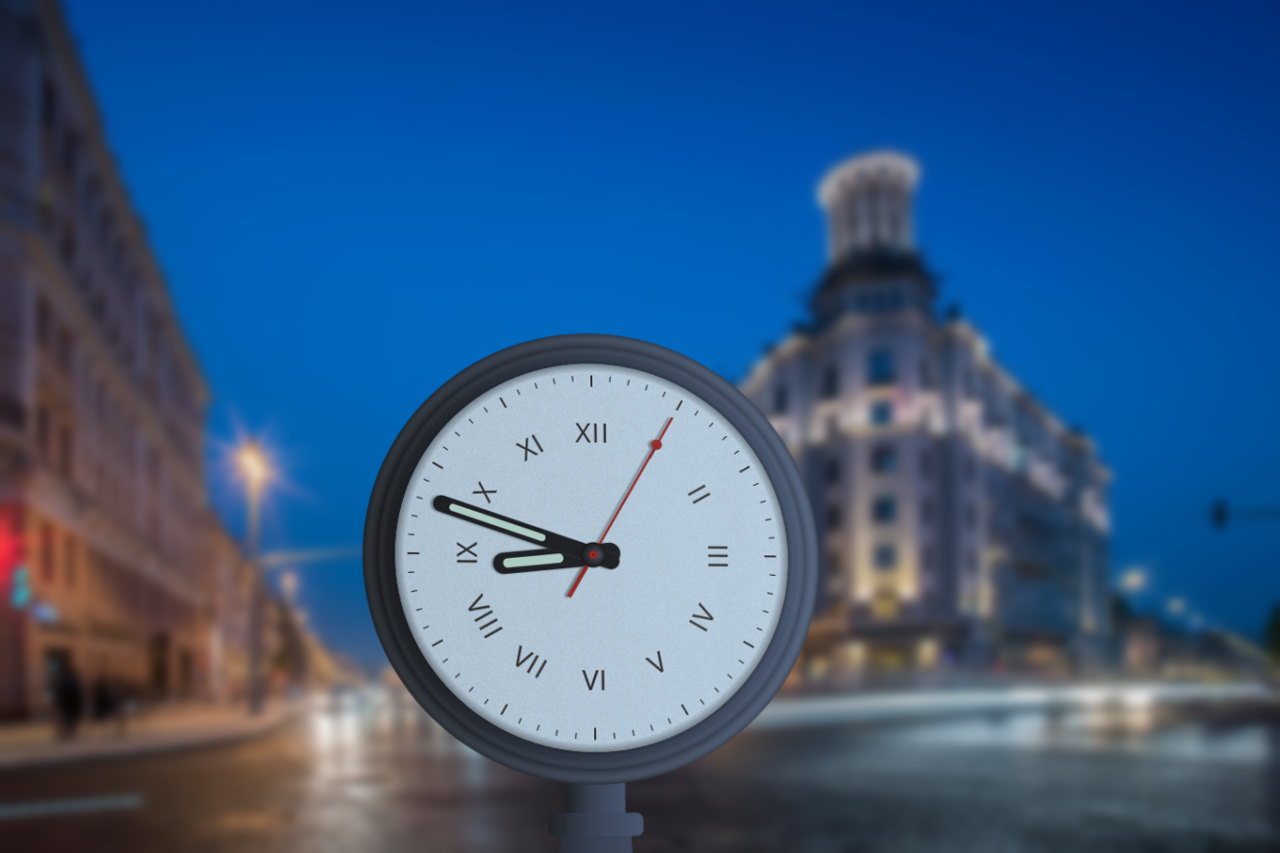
8,48,05
